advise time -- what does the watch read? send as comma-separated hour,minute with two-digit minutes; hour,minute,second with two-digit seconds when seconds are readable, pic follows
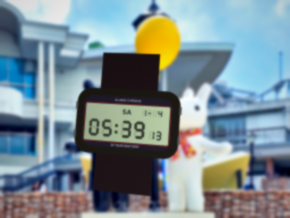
5,39
